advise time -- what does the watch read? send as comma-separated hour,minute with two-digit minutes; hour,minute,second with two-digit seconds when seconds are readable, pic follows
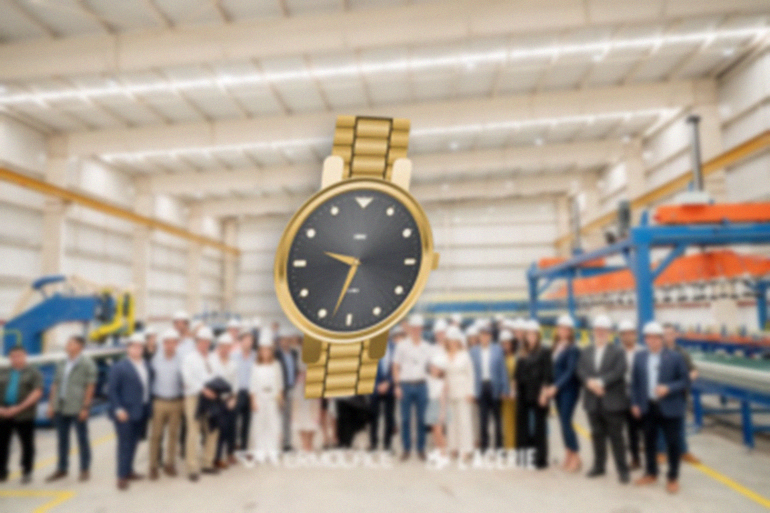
9,33
